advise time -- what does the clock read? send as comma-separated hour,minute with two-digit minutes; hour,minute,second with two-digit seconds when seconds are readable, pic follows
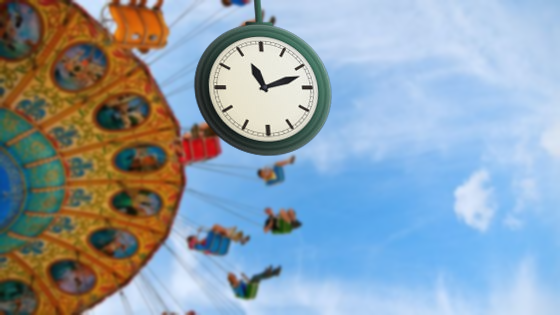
11,12
